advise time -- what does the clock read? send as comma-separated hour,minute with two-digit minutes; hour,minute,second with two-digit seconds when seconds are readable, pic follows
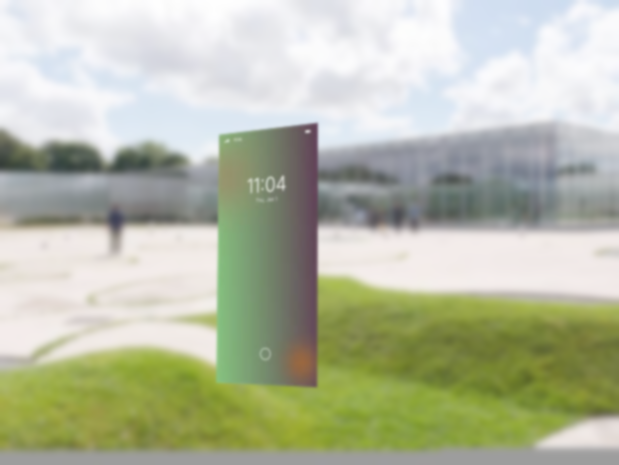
11,04
